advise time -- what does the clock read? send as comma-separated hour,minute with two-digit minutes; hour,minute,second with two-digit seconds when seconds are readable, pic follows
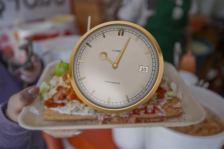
10,03
